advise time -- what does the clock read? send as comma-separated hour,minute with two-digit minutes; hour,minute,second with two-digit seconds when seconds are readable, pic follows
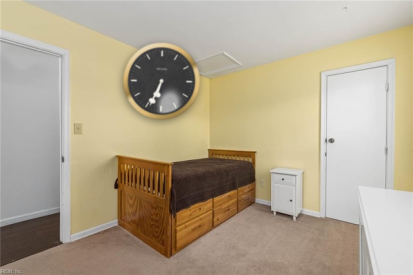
6,34
